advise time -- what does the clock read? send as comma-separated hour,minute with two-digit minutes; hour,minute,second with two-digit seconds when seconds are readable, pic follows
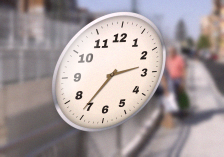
2,36
